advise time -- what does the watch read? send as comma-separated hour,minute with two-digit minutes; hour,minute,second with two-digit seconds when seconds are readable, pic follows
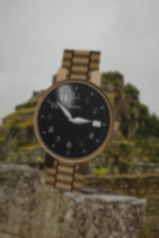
2,52
